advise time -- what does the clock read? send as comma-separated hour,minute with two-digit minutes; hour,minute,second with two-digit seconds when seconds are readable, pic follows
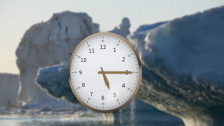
5,15
